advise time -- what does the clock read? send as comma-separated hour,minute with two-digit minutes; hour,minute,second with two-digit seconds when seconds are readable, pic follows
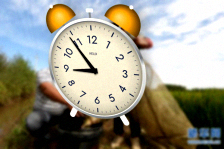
8,54
